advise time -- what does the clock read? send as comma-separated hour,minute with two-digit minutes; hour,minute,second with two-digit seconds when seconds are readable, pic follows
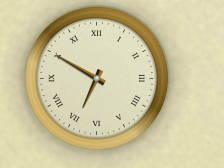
6,50
